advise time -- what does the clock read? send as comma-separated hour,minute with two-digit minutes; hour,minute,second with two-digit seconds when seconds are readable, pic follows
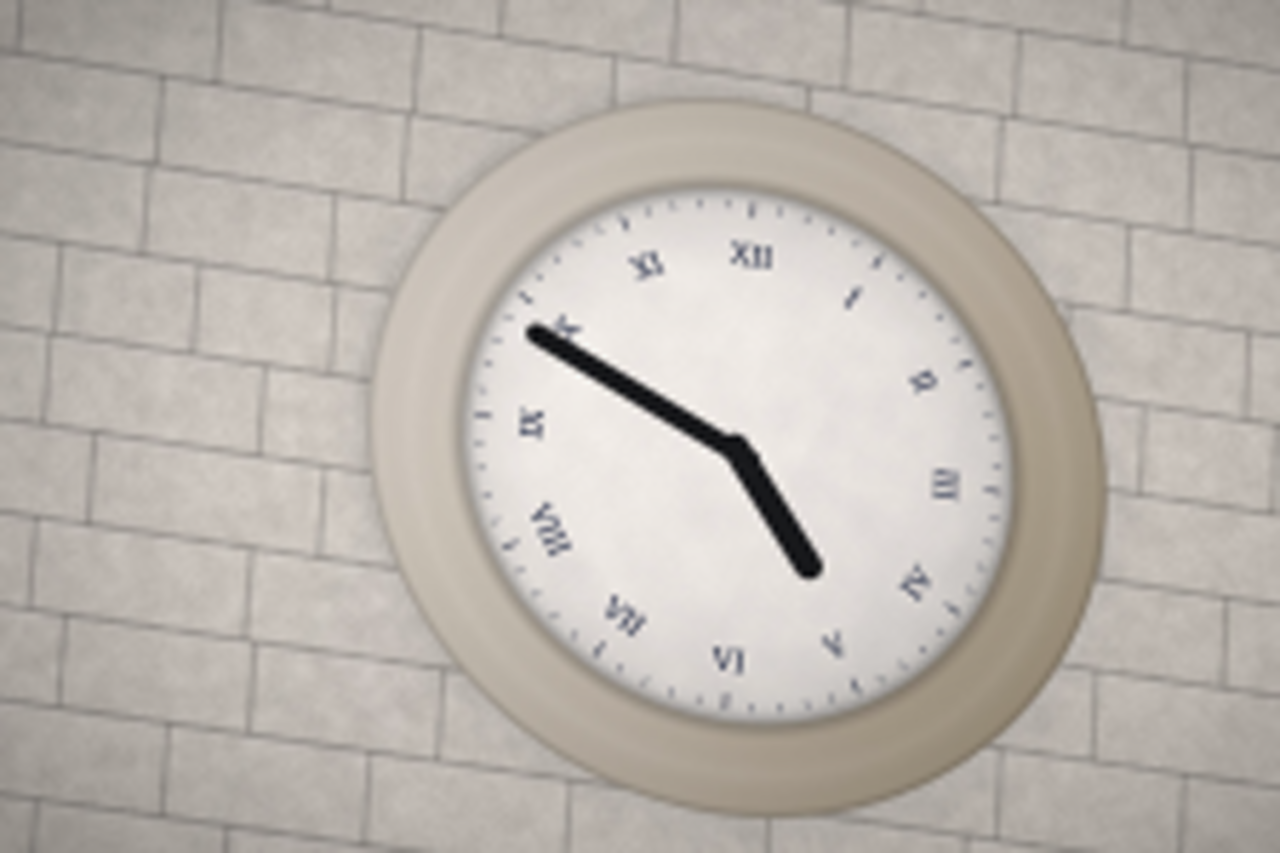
4,49
